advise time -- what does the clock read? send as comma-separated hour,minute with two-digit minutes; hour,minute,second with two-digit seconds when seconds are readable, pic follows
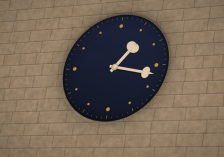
1,17
